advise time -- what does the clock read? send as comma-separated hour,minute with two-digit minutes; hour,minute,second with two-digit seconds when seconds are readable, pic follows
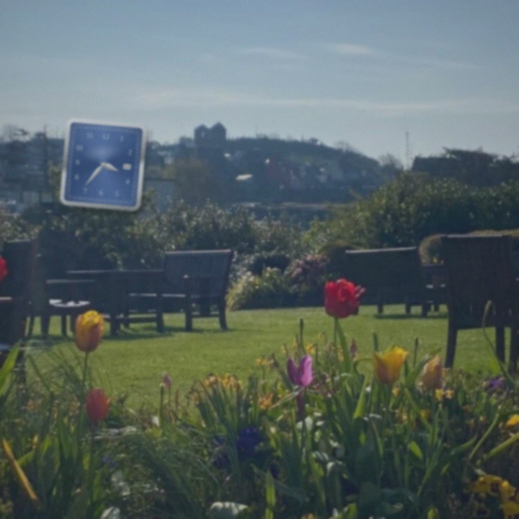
3,36
